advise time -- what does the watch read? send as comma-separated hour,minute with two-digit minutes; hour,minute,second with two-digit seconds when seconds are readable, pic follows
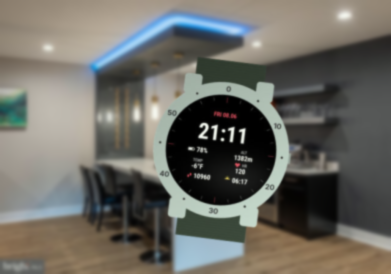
21,11
